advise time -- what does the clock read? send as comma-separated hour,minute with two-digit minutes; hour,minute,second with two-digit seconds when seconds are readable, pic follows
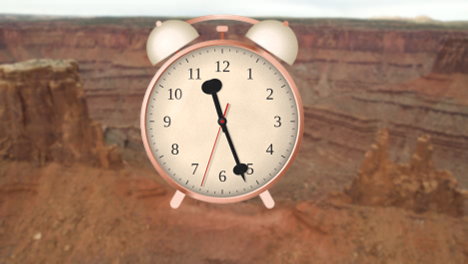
11,26,33
